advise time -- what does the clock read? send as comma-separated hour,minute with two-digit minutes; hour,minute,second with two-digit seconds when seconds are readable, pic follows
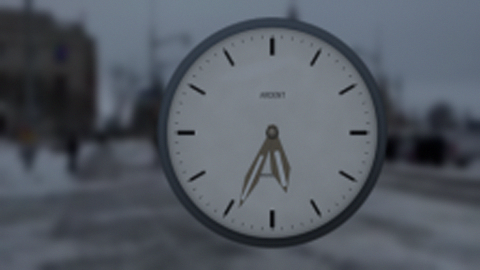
5,34
